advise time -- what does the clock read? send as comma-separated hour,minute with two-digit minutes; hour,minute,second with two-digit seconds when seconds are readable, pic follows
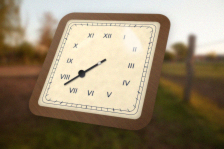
7,38
